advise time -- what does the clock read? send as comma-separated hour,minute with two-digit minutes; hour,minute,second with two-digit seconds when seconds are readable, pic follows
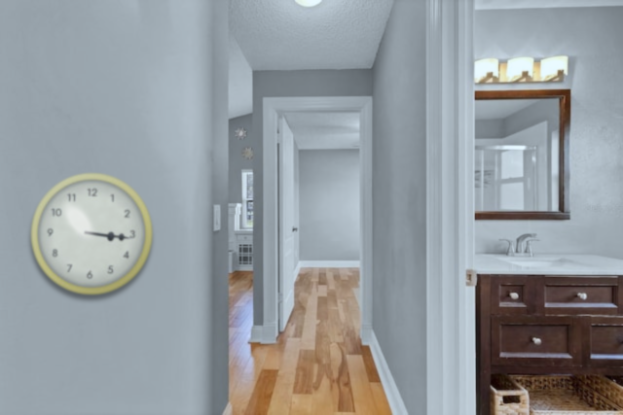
3,16
